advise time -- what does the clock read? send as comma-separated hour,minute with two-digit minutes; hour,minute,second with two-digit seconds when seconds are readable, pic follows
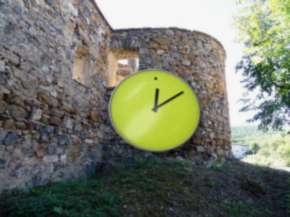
12,09
